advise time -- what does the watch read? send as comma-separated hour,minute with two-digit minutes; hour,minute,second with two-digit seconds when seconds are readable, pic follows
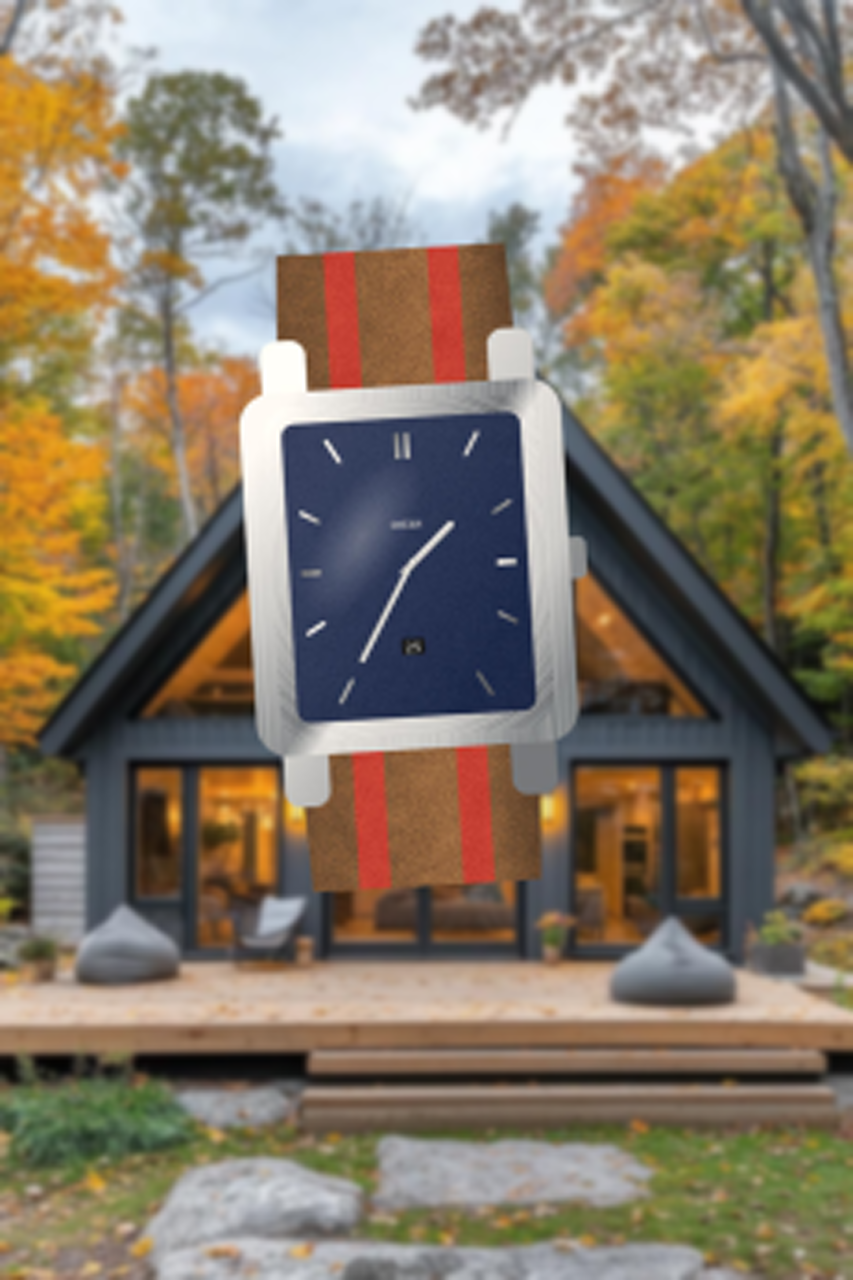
1,35
